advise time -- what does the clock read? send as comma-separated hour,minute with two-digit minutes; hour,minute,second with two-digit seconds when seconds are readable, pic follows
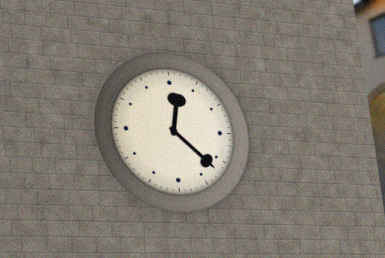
12,22
